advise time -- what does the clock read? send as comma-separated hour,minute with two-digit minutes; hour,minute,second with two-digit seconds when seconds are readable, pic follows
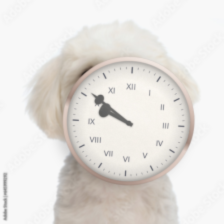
9,51
